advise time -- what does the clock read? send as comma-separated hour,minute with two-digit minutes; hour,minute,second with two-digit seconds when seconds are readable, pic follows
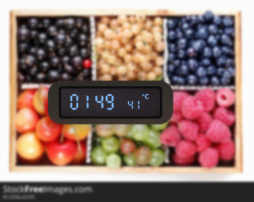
1,49
